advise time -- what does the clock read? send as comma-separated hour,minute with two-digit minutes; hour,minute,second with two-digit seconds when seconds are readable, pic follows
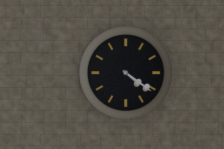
4,21
